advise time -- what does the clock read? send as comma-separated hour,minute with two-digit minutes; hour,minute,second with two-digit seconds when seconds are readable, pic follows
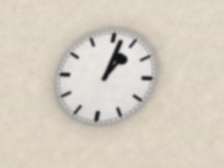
1,02
